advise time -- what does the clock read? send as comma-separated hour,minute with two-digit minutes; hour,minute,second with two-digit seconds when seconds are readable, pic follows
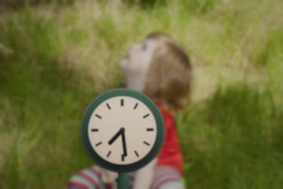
7,29
